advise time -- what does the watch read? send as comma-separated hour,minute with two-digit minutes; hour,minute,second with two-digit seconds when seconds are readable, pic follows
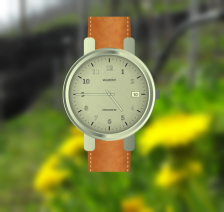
4,45
